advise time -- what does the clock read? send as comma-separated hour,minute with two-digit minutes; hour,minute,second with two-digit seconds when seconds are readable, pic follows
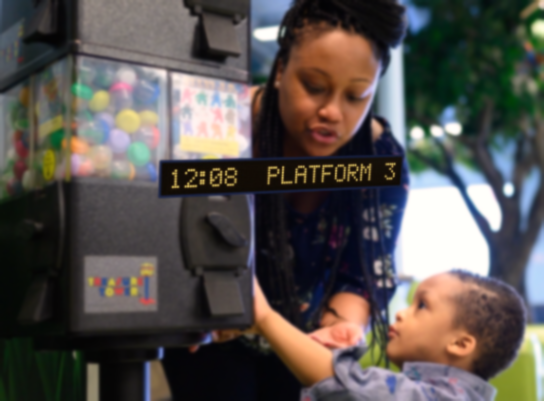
12,08
